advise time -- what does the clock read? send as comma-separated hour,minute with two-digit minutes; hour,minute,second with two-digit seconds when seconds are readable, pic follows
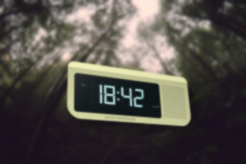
18,42
